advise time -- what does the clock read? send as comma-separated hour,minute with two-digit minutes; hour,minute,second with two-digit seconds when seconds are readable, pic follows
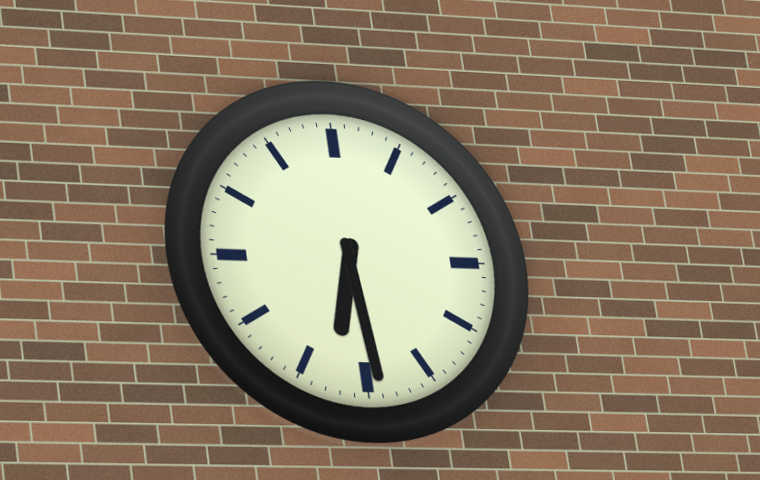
6,29
